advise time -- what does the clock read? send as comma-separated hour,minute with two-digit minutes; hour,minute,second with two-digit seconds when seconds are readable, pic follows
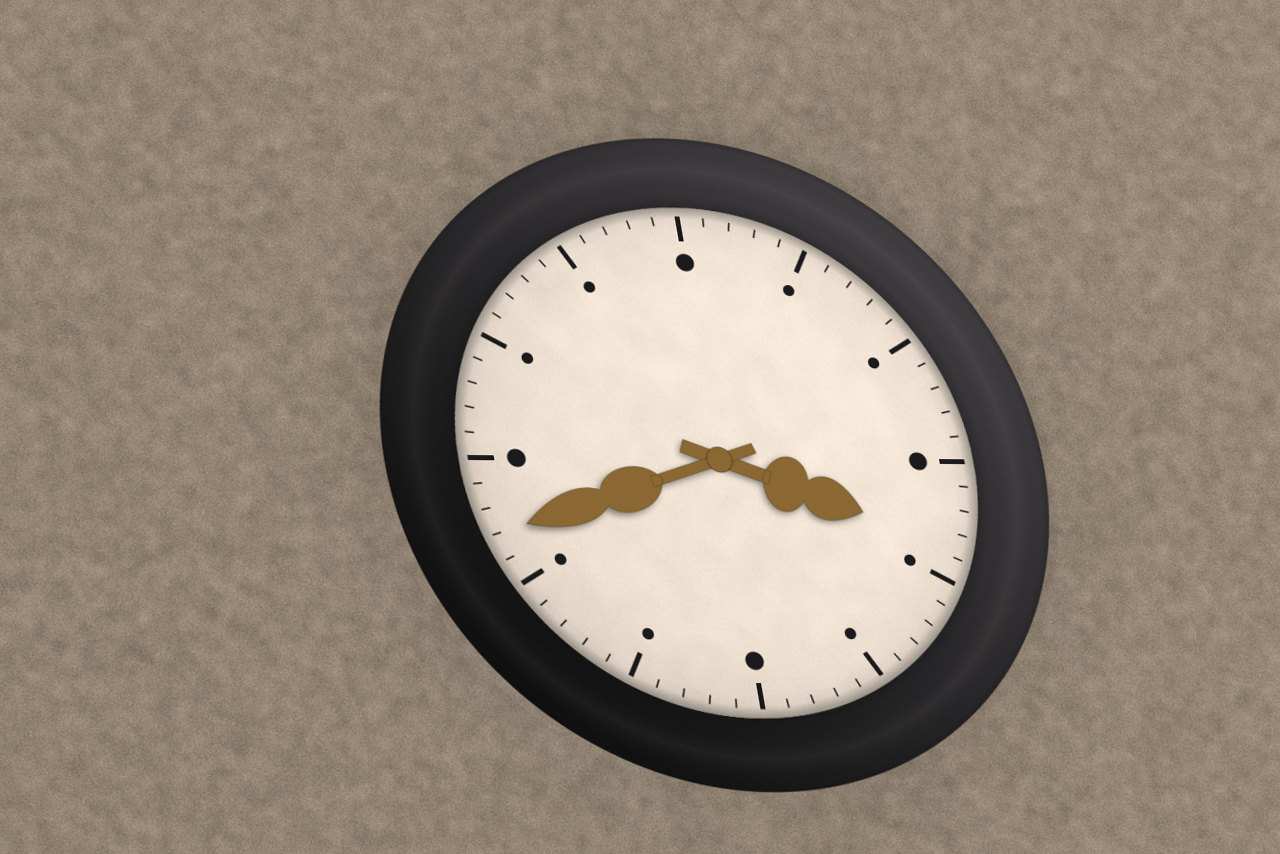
3,42
